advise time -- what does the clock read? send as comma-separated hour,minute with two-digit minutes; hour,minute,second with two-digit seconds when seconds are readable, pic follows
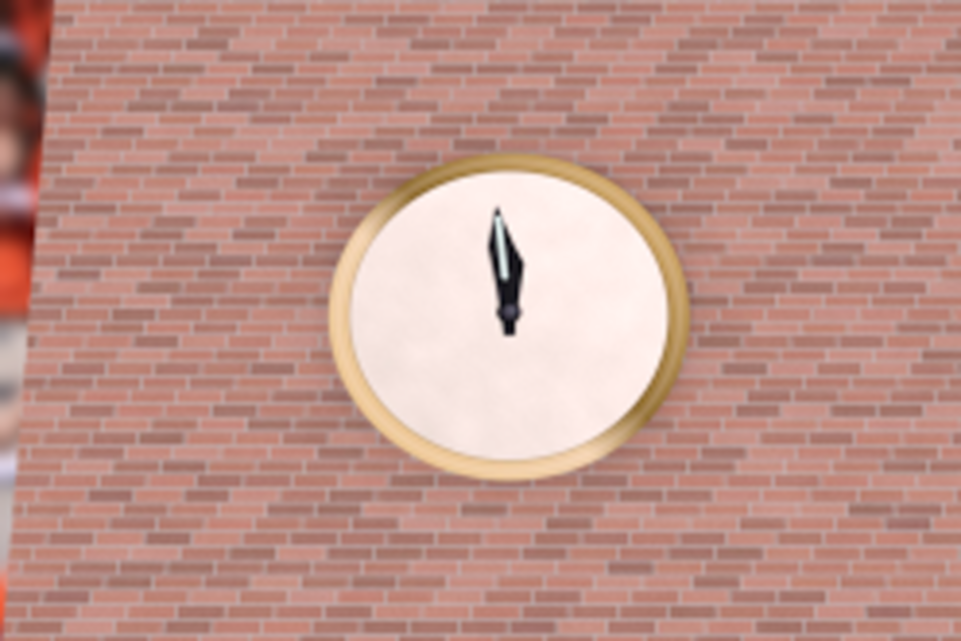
11,59
